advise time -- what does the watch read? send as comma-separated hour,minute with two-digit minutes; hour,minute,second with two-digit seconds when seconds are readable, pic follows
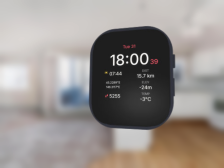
18,00
